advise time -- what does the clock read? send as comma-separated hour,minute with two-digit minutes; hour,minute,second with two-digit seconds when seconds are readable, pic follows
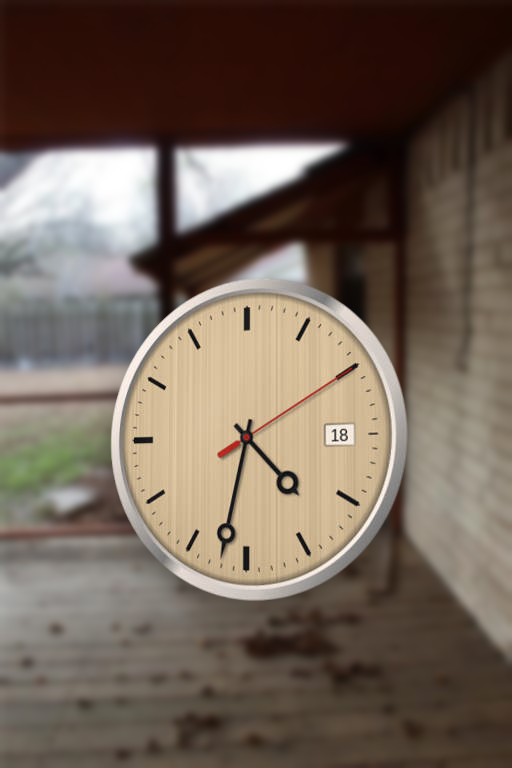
4,32,10
